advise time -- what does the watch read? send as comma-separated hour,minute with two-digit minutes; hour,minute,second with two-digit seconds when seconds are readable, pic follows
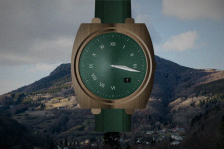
3,17
